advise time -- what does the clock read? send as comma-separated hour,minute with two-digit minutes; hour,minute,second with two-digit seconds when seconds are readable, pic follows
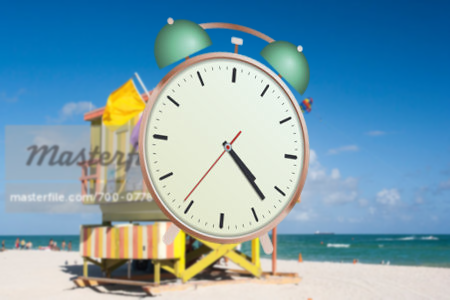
4,22,36
